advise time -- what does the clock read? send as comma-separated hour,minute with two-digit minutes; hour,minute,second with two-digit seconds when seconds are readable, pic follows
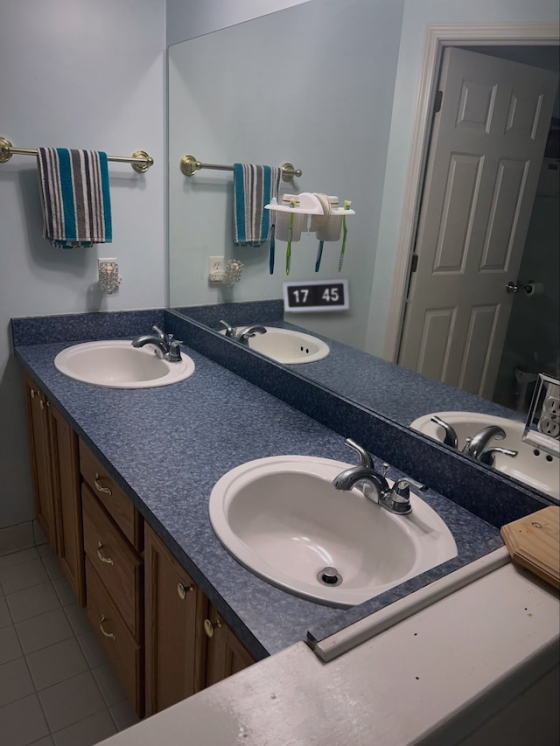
17,45
